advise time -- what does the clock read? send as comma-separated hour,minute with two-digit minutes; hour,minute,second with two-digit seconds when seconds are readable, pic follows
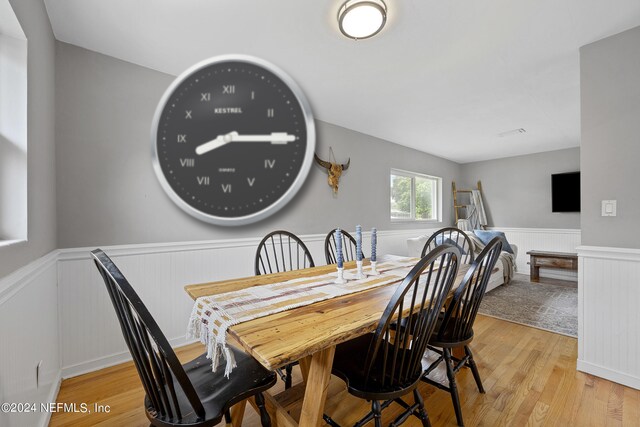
8,15
